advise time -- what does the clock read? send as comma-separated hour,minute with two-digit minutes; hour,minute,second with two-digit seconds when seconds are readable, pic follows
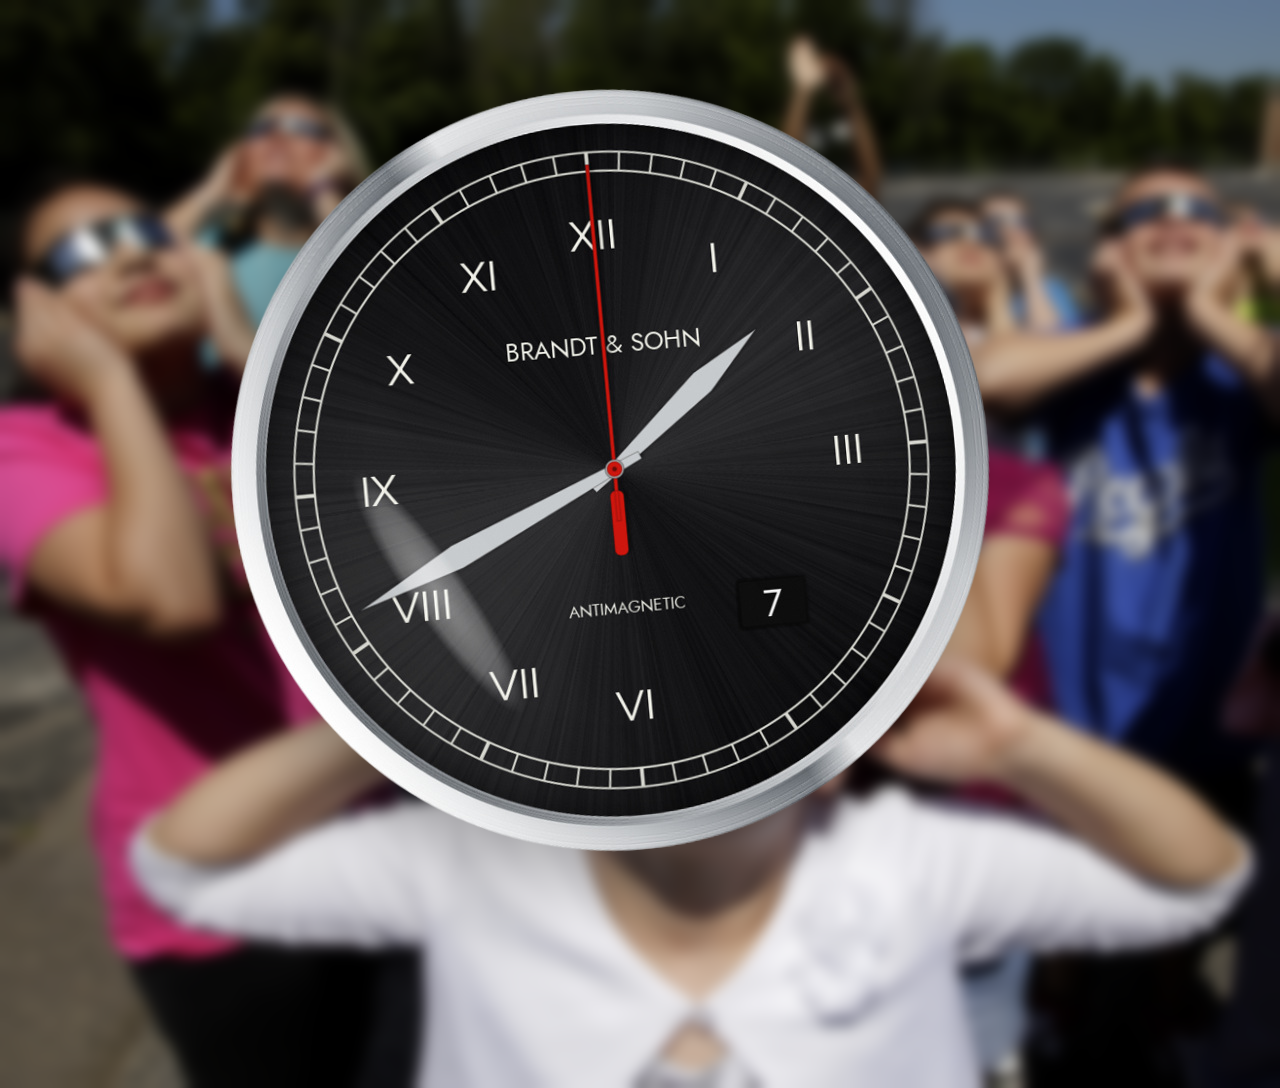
1,41,00
